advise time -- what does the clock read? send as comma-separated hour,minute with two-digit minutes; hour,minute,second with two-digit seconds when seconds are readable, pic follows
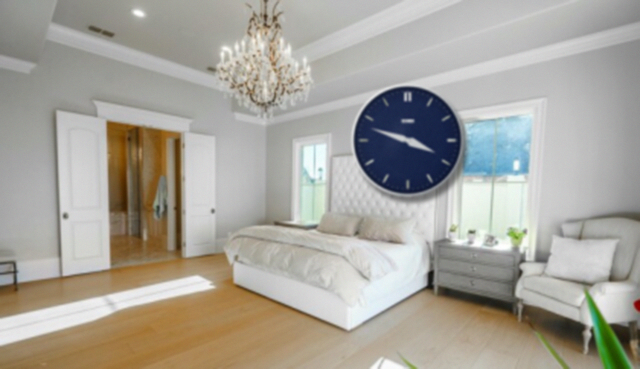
3,48
